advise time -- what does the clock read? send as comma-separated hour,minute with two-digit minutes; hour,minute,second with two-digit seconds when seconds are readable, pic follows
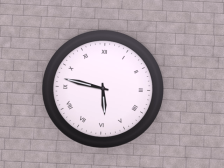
5,47
